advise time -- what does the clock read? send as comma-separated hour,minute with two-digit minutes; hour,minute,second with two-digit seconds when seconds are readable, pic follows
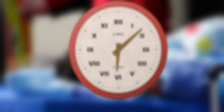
6,08
